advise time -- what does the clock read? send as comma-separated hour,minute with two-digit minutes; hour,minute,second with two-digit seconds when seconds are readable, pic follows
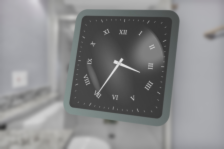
3,35
